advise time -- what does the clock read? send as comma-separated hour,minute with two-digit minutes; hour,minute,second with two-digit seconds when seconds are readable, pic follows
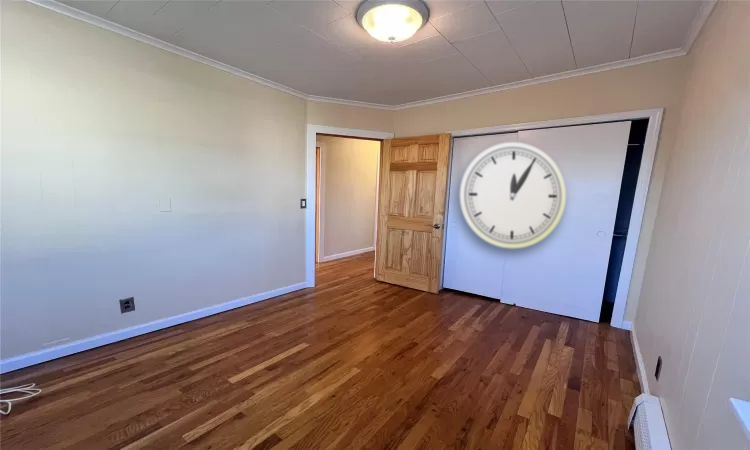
12,05
